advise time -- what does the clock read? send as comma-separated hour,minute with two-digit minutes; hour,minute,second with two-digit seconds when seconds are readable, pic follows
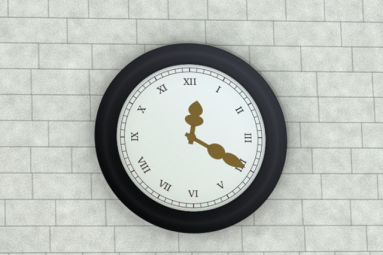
12,20
